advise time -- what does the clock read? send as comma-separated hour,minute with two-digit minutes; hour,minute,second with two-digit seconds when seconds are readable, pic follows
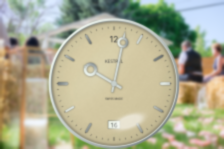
10,02
